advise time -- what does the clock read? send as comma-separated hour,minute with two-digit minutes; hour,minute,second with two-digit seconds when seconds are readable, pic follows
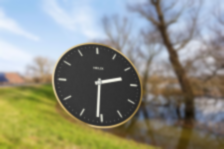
2,31
